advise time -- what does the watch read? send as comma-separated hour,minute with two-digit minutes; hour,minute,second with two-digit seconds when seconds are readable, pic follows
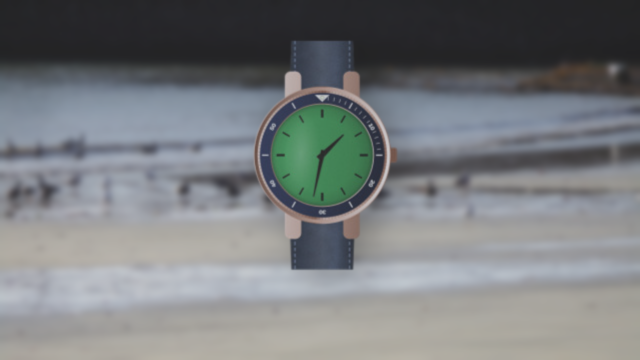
1,32
